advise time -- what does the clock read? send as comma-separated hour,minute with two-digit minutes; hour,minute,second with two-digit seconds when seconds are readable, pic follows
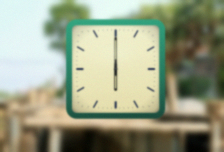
6,00
